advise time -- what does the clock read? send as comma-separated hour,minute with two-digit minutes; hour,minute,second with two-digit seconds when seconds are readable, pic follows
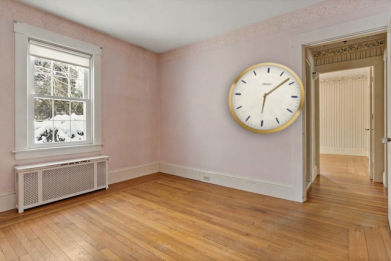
6,08
